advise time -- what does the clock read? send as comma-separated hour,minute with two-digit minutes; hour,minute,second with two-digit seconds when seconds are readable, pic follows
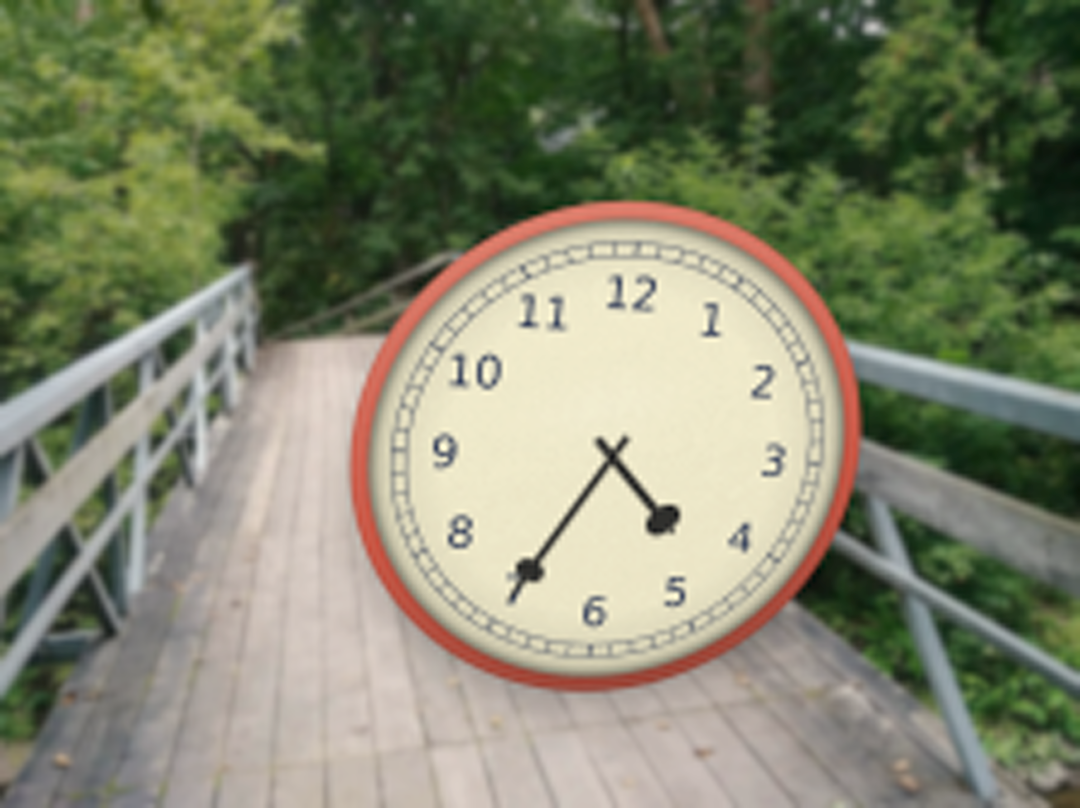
4,35
